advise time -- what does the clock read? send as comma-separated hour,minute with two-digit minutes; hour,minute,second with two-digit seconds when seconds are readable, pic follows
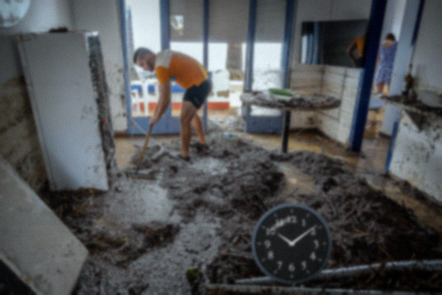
10,09
